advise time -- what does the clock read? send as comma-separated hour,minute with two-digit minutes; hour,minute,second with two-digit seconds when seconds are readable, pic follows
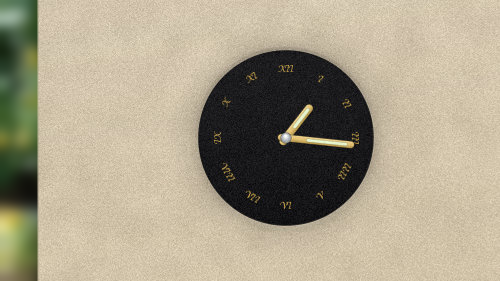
1,16
